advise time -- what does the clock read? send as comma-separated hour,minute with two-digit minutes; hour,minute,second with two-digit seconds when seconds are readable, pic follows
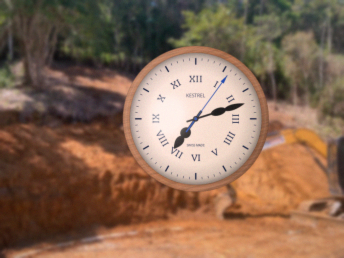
7,12,06
